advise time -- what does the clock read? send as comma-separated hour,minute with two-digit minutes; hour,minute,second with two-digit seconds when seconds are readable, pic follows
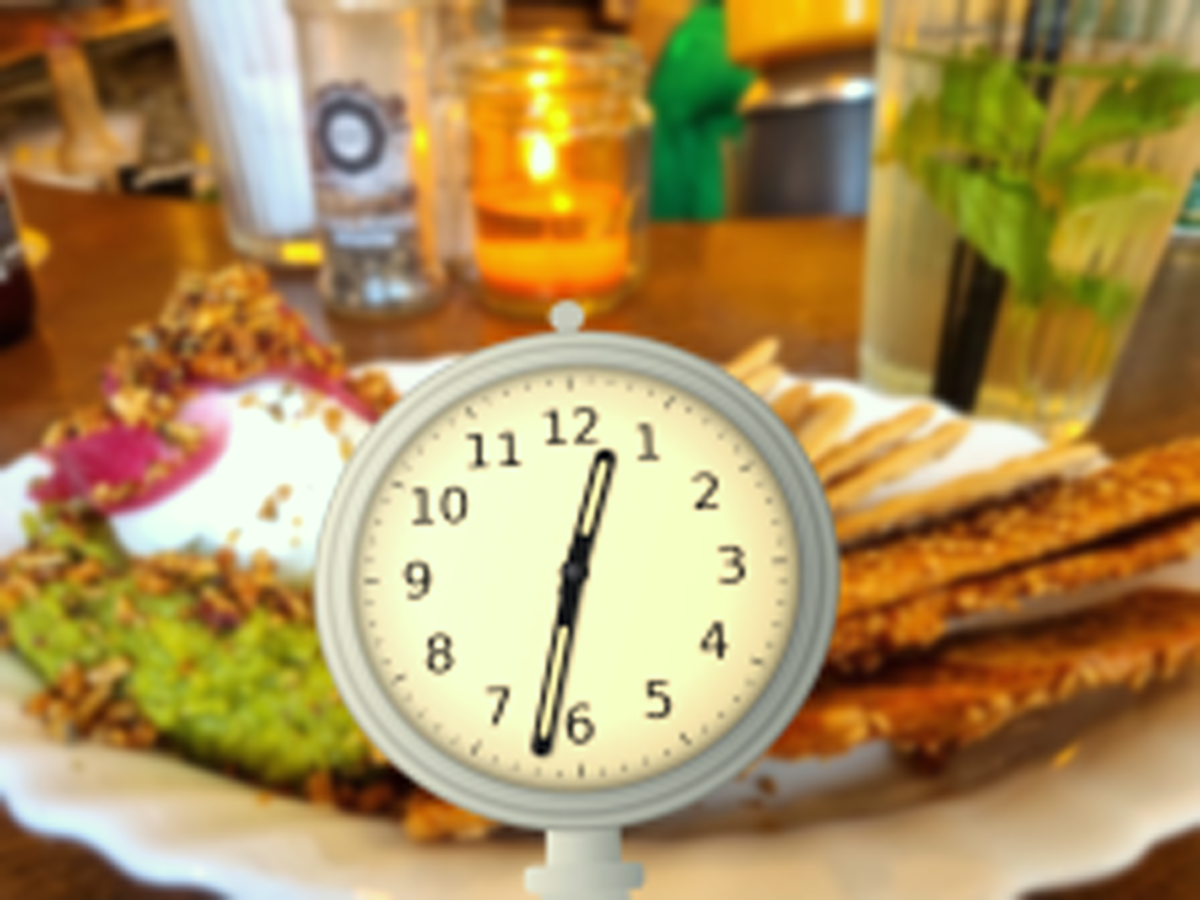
12,32
